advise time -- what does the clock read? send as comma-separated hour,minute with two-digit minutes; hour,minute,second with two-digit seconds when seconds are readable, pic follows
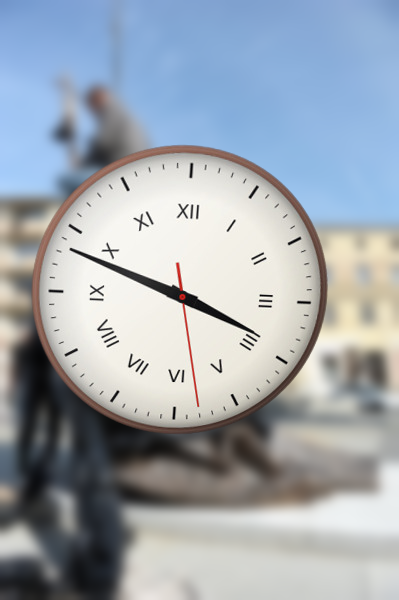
3,48,28
